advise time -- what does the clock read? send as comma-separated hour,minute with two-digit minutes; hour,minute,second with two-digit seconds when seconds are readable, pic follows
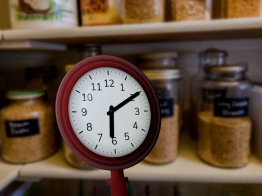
6,10
